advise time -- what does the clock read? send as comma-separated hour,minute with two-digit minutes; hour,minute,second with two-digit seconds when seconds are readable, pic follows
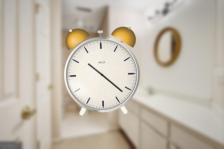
10,22
